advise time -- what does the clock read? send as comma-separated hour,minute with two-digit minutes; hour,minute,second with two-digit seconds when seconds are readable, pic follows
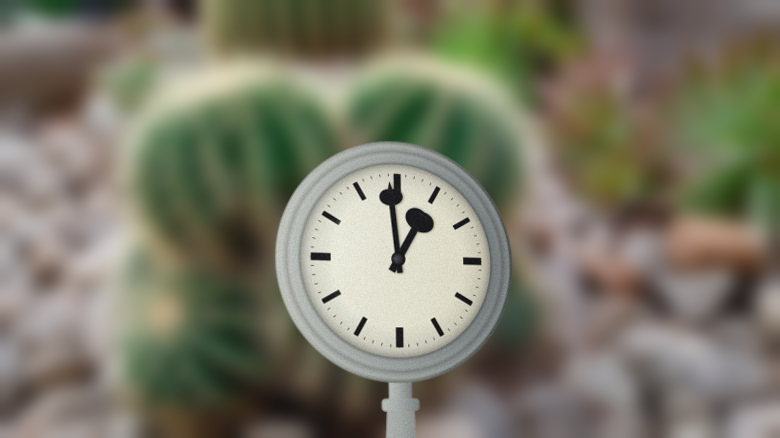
12,59
